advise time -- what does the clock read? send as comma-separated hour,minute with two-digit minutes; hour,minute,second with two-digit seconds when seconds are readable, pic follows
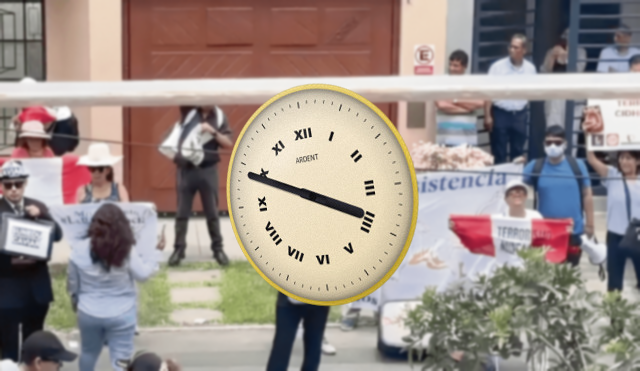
3,49
